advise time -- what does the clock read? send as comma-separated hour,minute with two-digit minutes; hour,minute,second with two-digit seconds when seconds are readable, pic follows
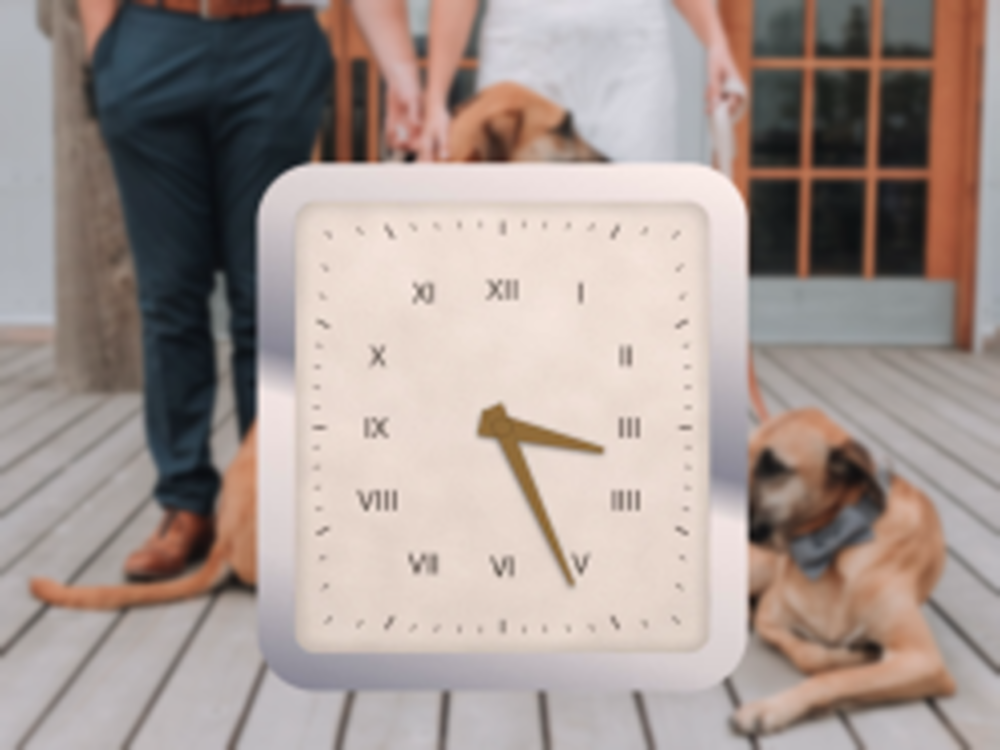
3,26
